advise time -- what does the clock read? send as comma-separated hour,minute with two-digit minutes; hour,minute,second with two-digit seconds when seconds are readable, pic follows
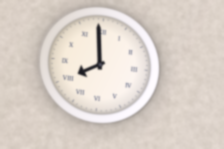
7,59
